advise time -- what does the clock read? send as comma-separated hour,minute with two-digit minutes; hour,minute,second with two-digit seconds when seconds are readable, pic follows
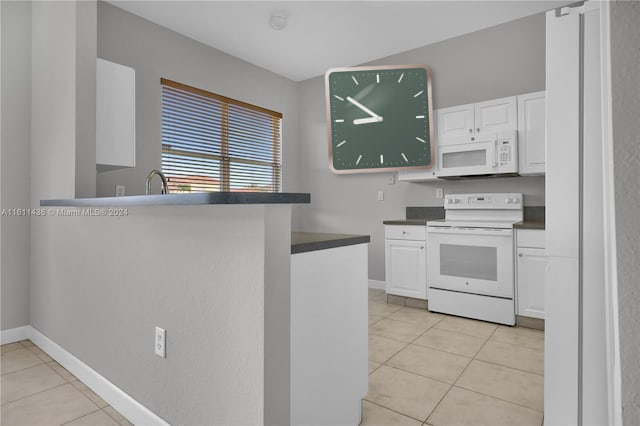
8,51
